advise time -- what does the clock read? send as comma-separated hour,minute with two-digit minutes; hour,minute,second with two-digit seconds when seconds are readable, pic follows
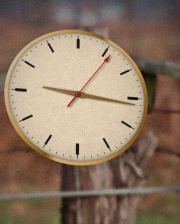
9,16,06
